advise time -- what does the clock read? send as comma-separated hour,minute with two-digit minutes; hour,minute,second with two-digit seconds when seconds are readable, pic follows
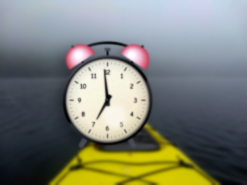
6,59
